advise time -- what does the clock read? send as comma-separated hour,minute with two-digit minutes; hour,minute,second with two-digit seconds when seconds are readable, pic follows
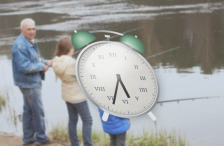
5,34
